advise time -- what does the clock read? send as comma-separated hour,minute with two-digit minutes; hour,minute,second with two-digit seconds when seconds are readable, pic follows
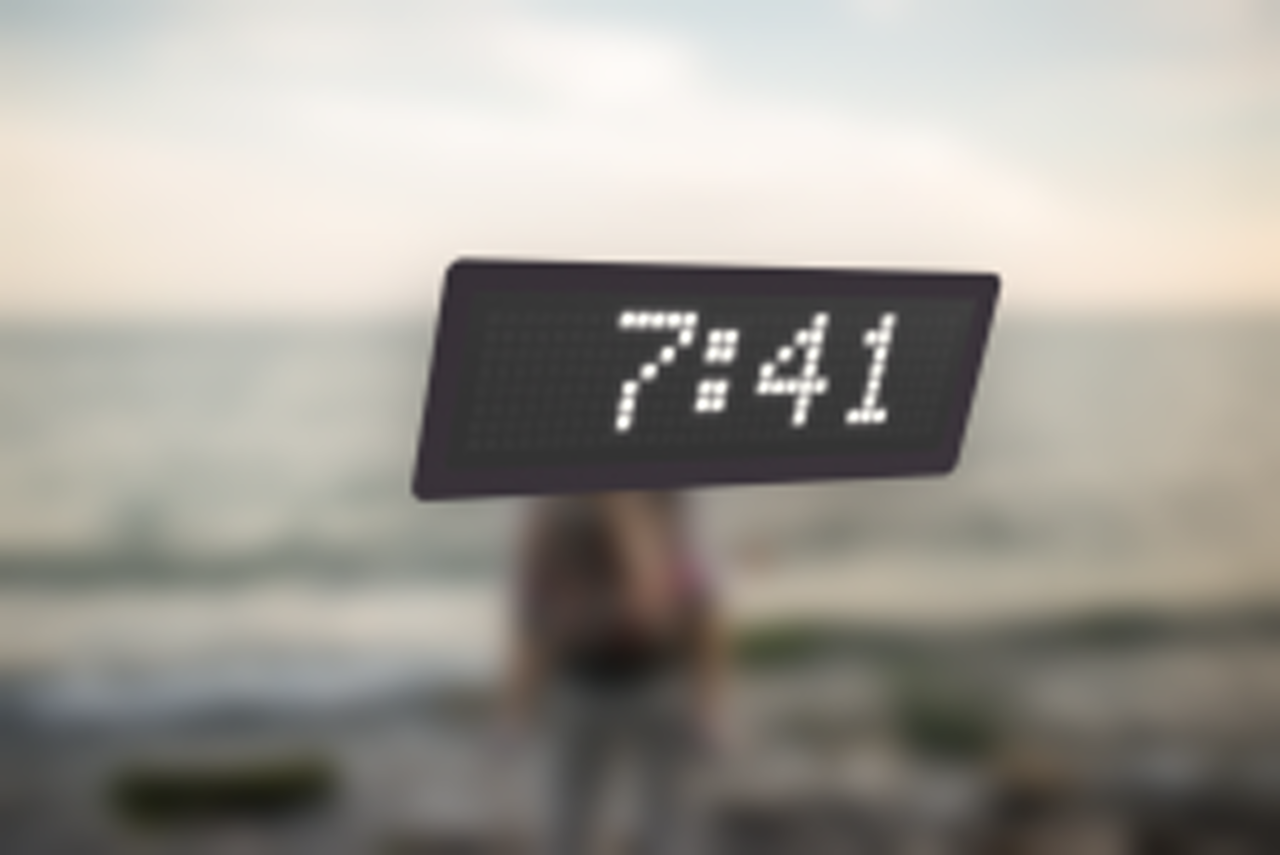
7,41
